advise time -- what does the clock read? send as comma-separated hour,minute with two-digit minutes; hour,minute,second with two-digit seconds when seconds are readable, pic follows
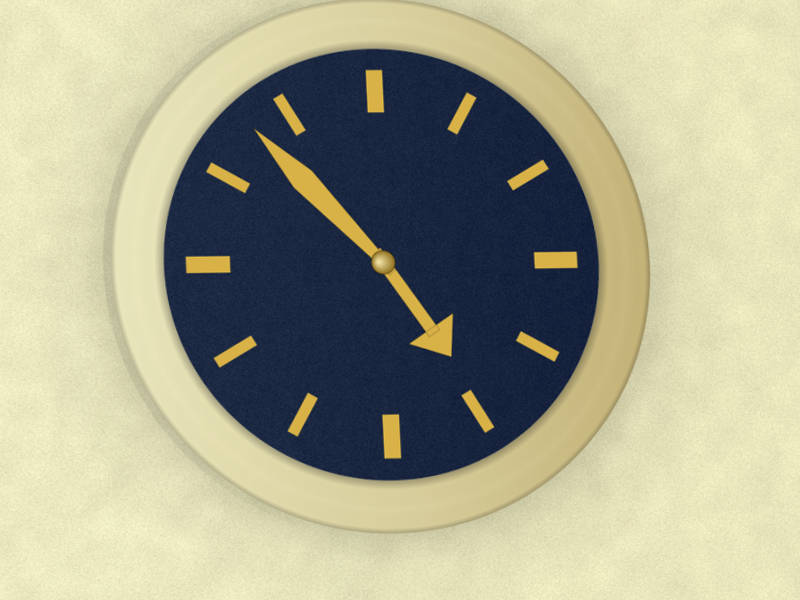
4,53
